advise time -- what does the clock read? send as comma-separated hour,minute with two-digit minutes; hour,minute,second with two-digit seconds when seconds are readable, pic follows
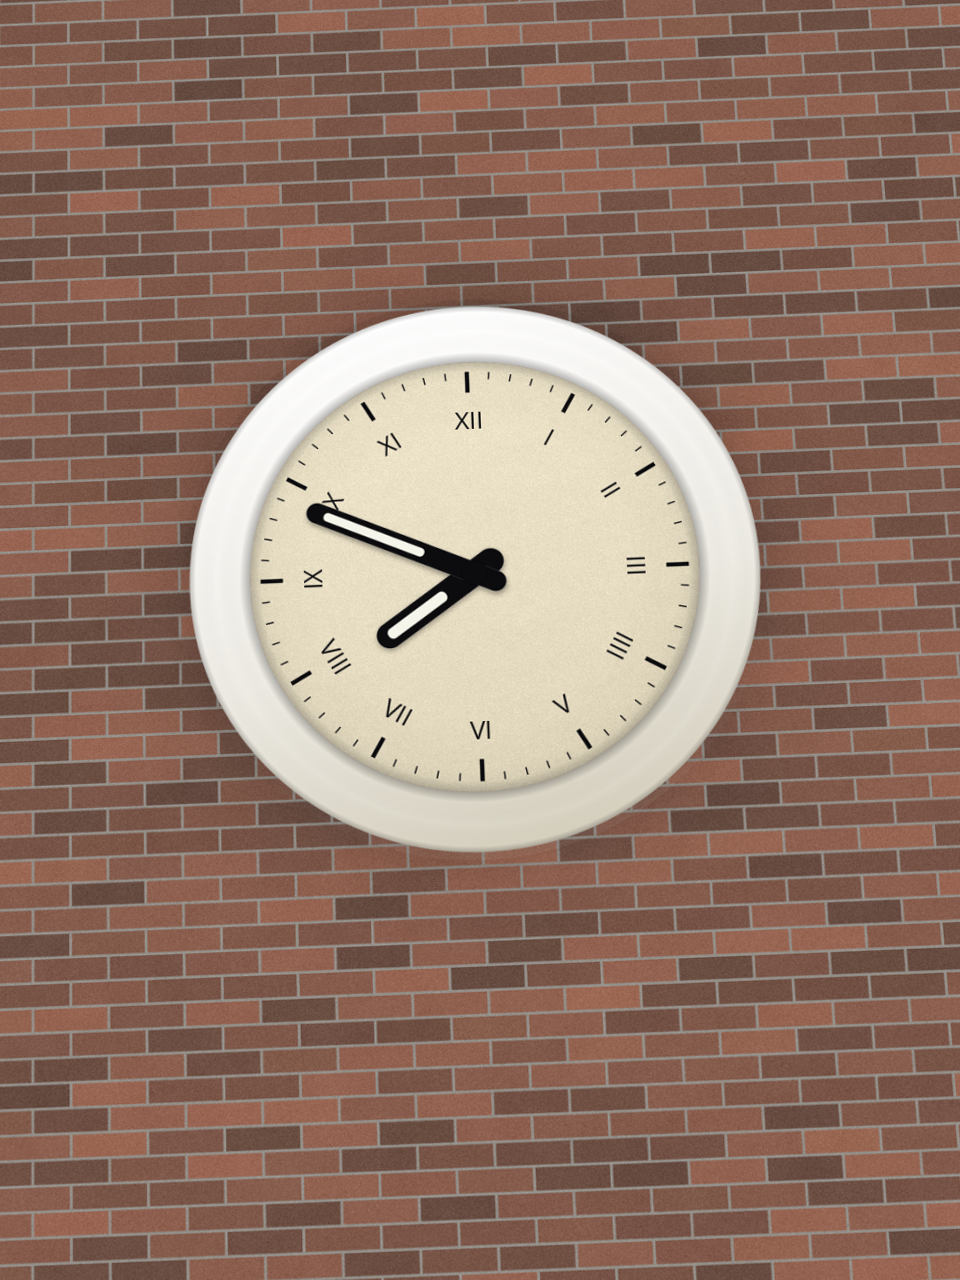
7,49
